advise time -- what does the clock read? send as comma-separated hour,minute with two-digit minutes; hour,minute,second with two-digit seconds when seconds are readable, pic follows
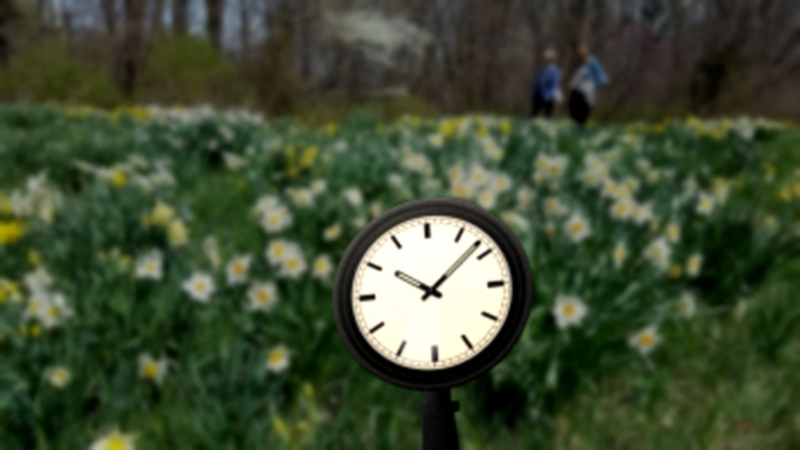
10,08
